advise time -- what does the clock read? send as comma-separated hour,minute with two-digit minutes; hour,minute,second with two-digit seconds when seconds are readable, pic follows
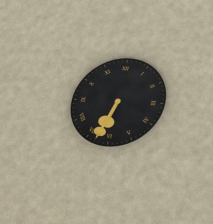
6,33
